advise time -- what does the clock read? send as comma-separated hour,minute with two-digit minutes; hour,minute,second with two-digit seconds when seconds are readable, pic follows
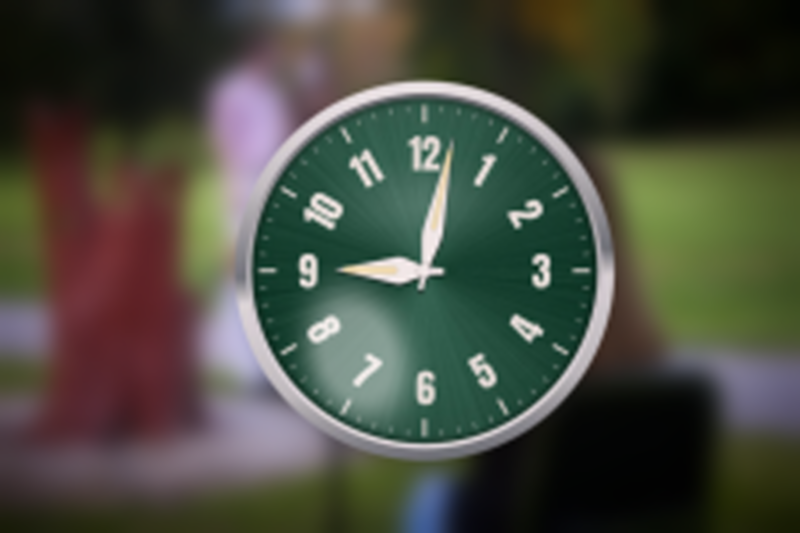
9,02
